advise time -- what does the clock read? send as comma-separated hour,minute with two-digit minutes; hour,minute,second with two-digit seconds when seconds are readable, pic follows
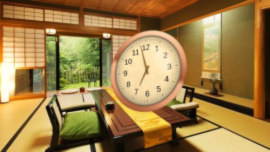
6,58
